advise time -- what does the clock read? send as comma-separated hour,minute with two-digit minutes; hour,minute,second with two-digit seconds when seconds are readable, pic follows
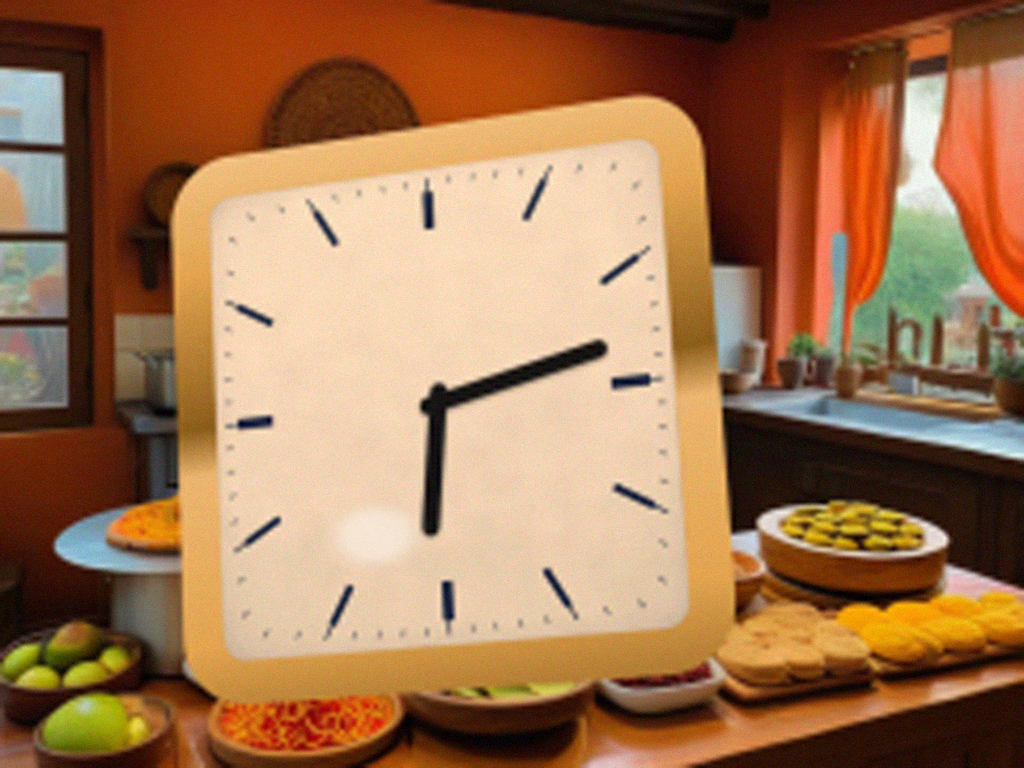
6,13
